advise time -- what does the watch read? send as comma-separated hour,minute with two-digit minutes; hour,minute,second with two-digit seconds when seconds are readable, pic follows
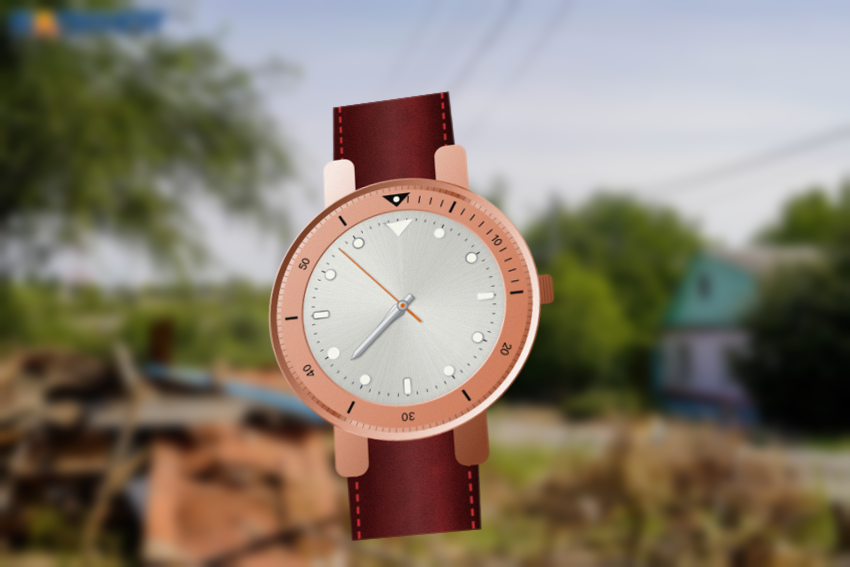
7,37,53
